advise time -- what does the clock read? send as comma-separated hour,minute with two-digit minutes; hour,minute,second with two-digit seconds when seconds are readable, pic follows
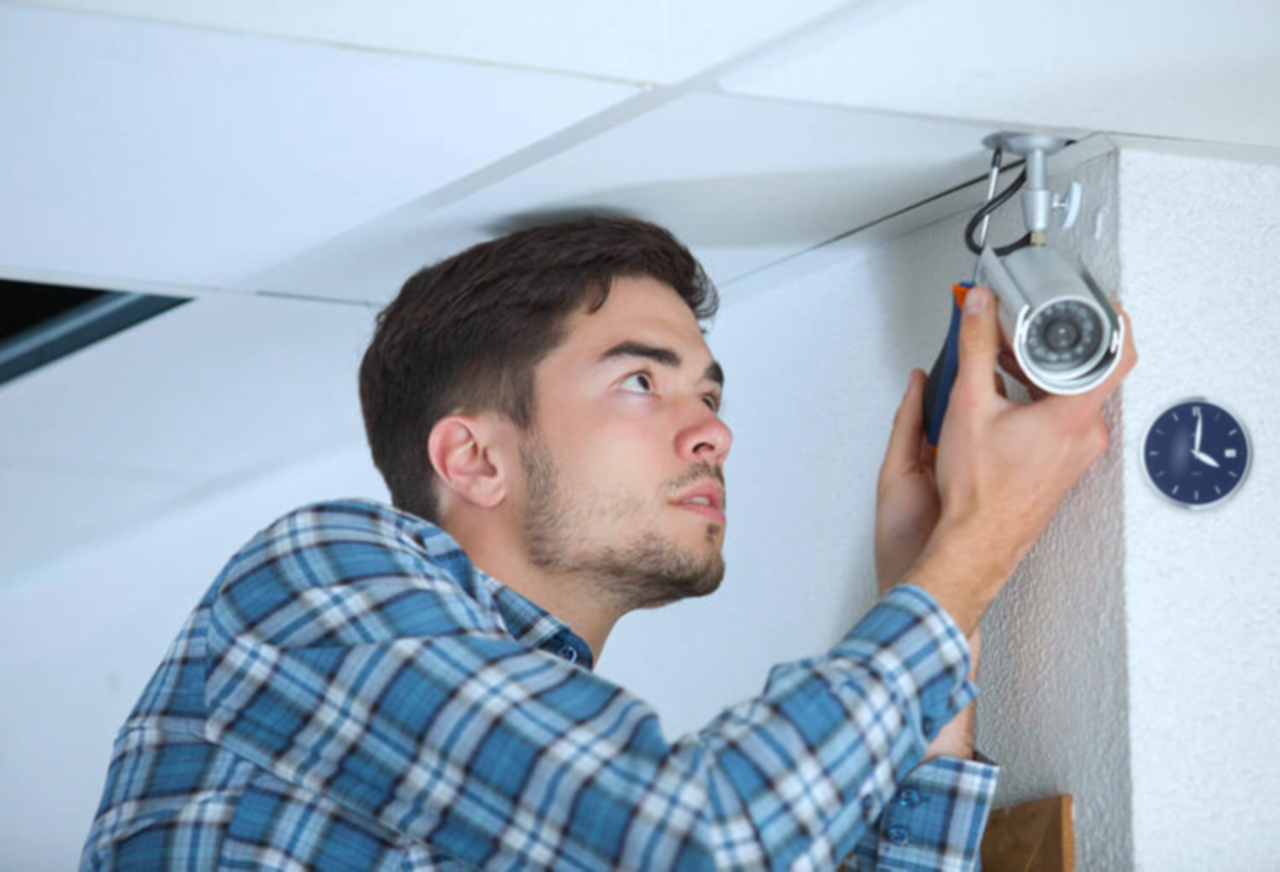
4,01
